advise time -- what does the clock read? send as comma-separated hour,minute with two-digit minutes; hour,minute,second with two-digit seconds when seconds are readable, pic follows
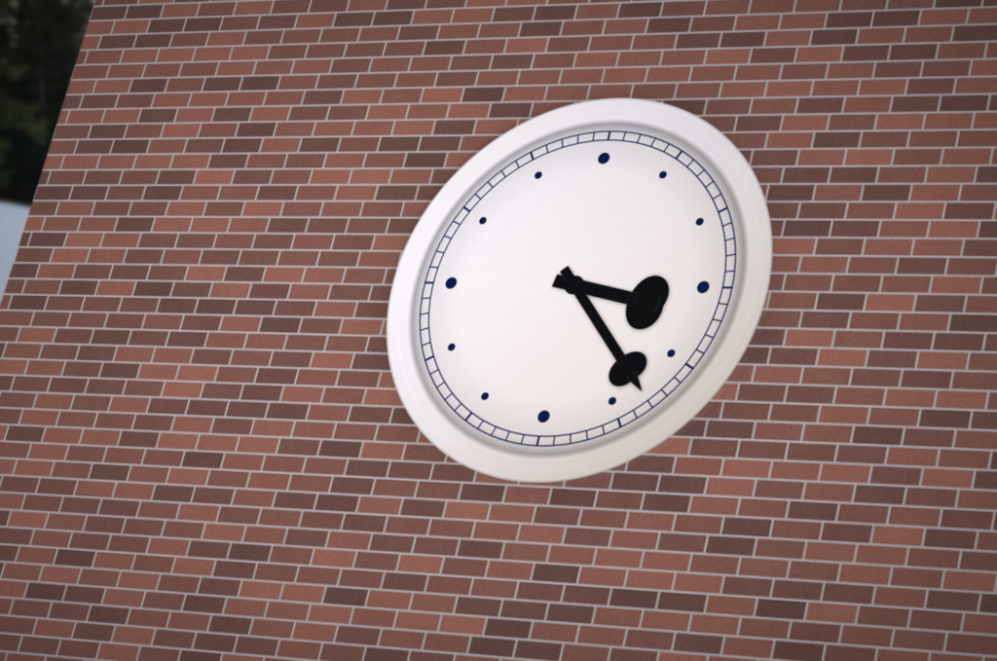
3,23
